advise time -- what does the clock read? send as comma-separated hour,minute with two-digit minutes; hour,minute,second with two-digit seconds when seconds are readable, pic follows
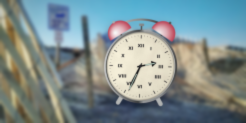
2,34
